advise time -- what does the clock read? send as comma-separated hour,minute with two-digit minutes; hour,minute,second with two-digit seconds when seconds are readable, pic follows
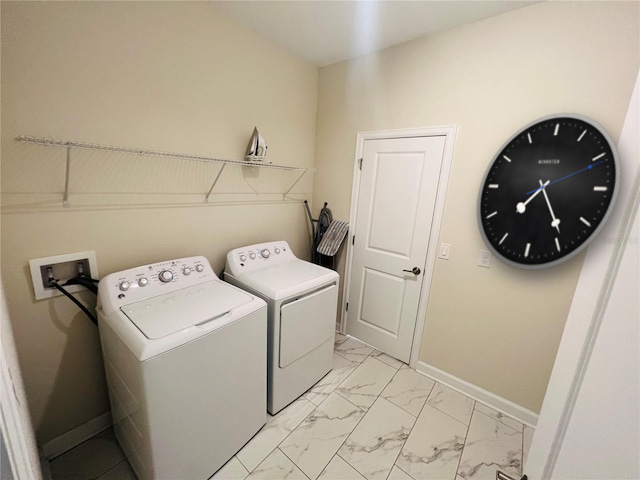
7,24,11
